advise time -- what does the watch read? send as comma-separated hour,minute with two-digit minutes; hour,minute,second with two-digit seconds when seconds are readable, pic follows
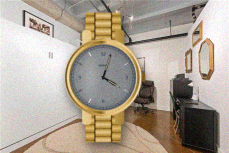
4,03
